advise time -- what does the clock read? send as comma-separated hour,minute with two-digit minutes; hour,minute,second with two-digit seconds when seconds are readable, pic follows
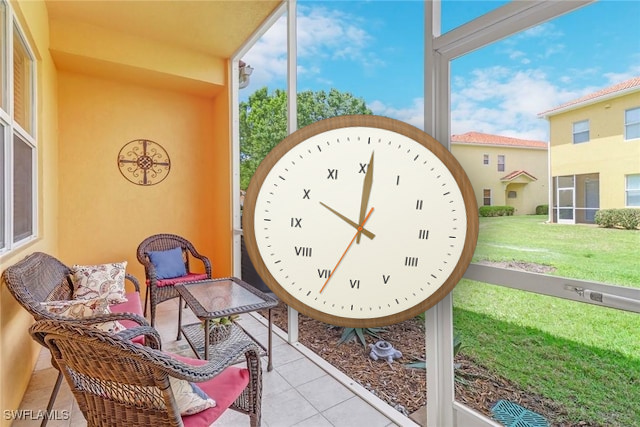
10,00,34
